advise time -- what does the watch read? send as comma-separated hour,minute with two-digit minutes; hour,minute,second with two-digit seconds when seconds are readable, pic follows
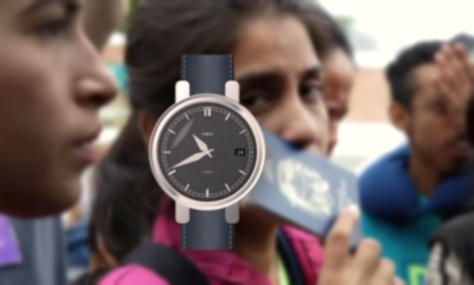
10,41
